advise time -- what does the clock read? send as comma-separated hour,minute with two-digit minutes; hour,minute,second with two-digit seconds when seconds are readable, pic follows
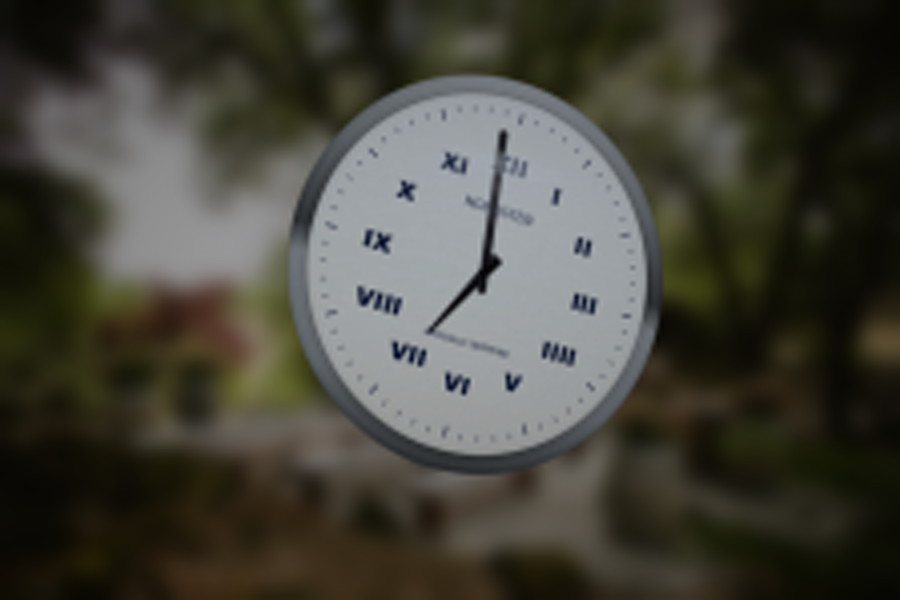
6,59
